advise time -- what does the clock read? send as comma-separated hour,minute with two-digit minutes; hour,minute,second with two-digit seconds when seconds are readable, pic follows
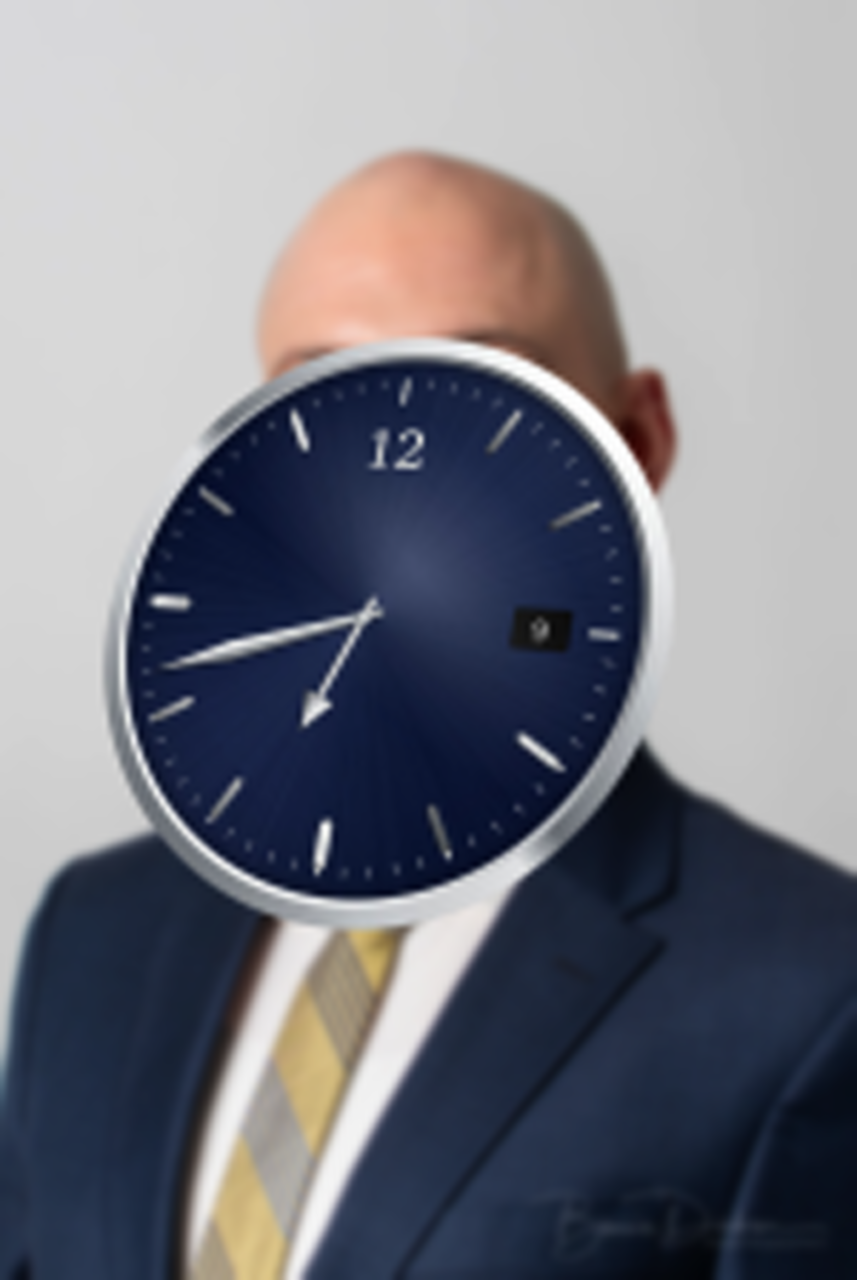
6,42
